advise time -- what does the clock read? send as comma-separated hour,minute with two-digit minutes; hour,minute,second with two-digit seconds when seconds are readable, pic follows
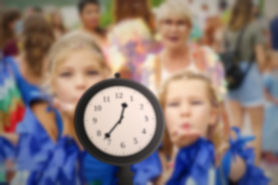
12,37
